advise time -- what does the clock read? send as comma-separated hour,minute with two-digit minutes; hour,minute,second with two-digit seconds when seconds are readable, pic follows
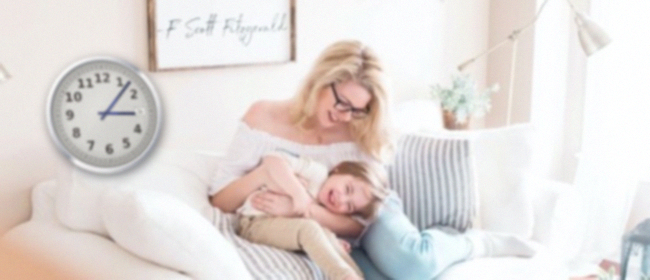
3,07
